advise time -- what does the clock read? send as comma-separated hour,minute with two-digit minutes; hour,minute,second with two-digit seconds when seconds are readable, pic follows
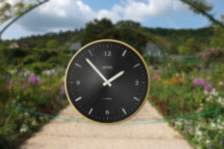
1,53
